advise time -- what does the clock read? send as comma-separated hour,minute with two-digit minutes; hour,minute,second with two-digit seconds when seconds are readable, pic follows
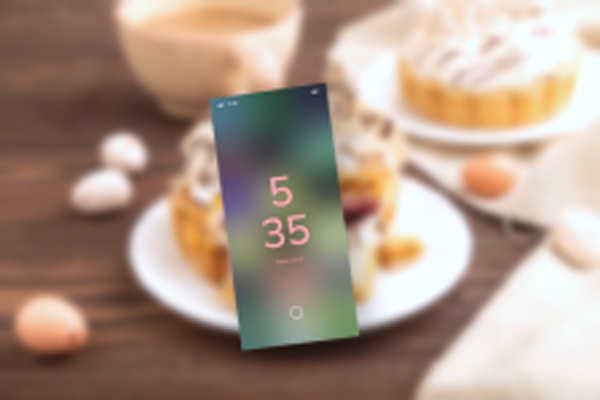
5,35
